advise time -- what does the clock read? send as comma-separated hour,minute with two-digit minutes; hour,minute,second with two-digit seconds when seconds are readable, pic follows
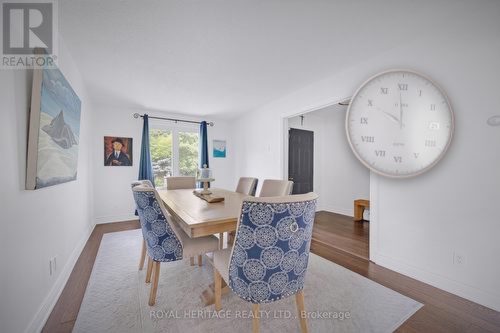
9,59
